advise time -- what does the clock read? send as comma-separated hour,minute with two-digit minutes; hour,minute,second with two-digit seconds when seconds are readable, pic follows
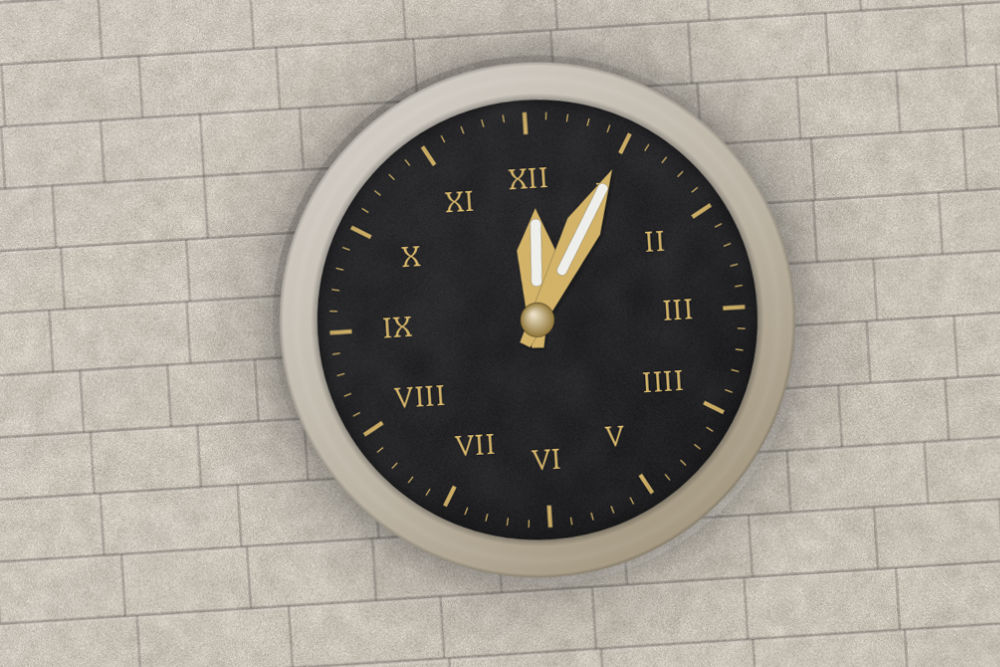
12,05
